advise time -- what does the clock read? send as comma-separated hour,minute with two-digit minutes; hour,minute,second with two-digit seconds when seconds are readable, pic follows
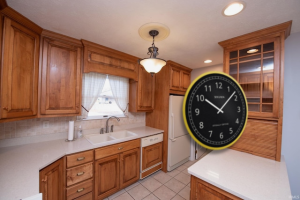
10,08
